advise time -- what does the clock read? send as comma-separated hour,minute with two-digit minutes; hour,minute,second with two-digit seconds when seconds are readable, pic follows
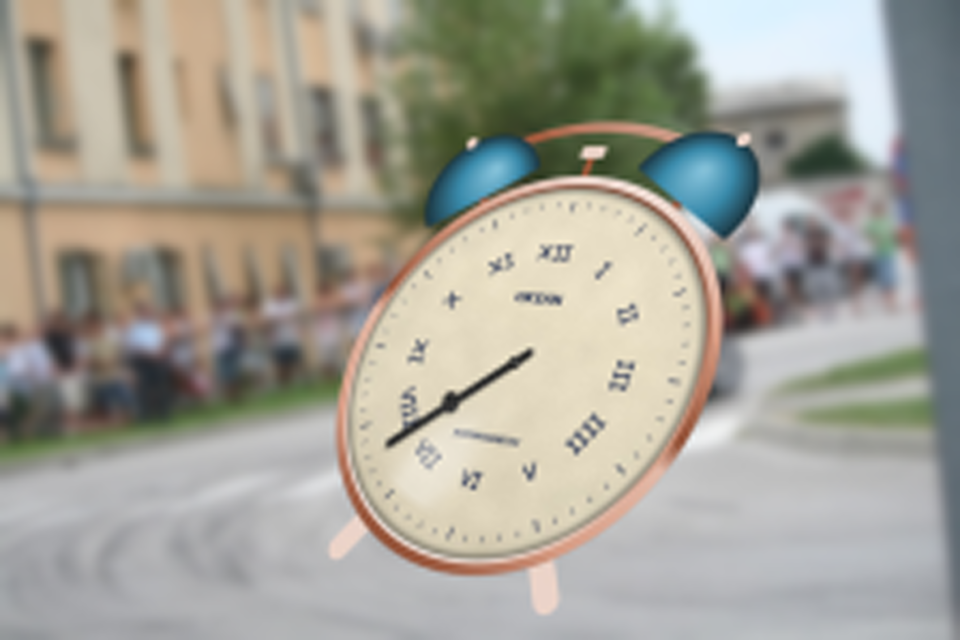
7,38
